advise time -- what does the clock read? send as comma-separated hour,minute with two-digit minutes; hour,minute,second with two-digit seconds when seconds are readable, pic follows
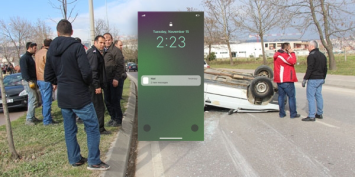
2,23
